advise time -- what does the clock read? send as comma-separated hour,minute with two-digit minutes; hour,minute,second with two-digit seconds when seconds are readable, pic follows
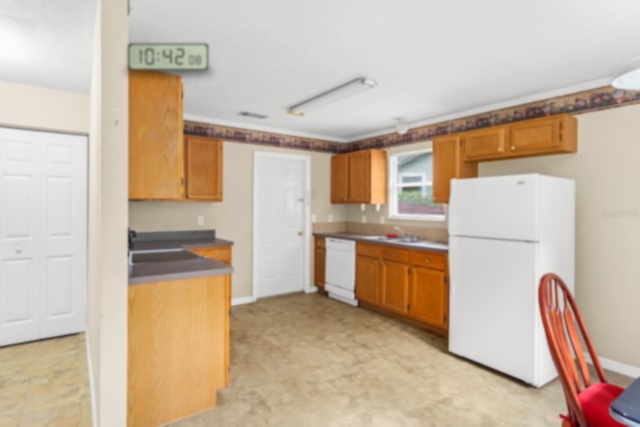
10,42
